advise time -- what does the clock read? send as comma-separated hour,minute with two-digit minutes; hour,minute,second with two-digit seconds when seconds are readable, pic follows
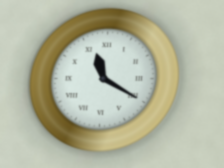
11,20
